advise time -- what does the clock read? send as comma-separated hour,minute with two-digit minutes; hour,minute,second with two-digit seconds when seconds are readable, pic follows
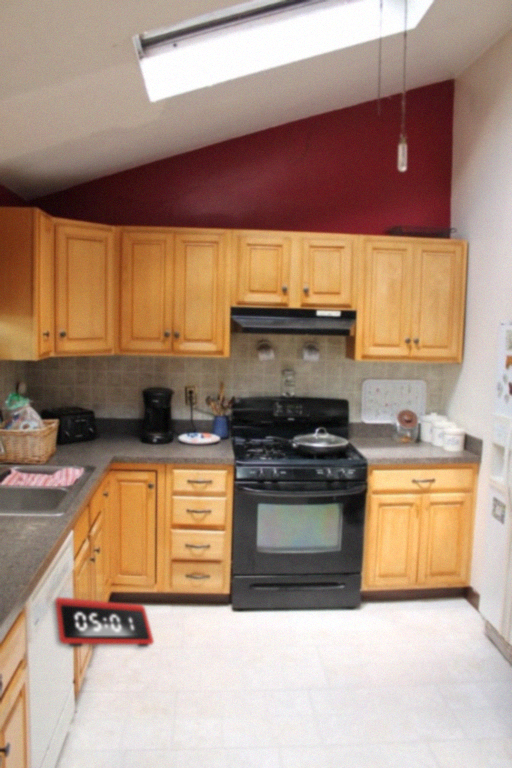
5,01
